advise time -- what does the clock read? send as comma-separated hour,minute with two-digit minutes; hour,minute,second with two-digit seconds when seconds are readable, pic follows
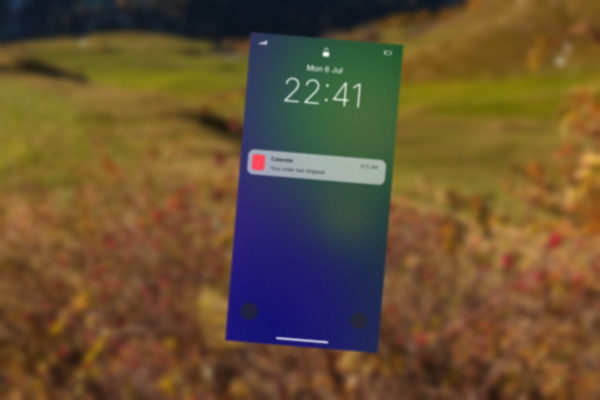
22,41
